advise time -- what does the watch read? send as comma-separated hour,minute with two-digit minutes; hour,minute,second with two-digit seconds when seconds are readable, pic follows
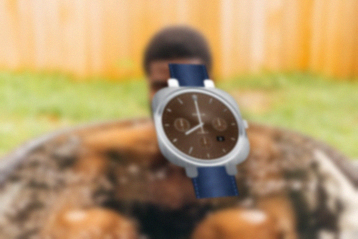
8,00
